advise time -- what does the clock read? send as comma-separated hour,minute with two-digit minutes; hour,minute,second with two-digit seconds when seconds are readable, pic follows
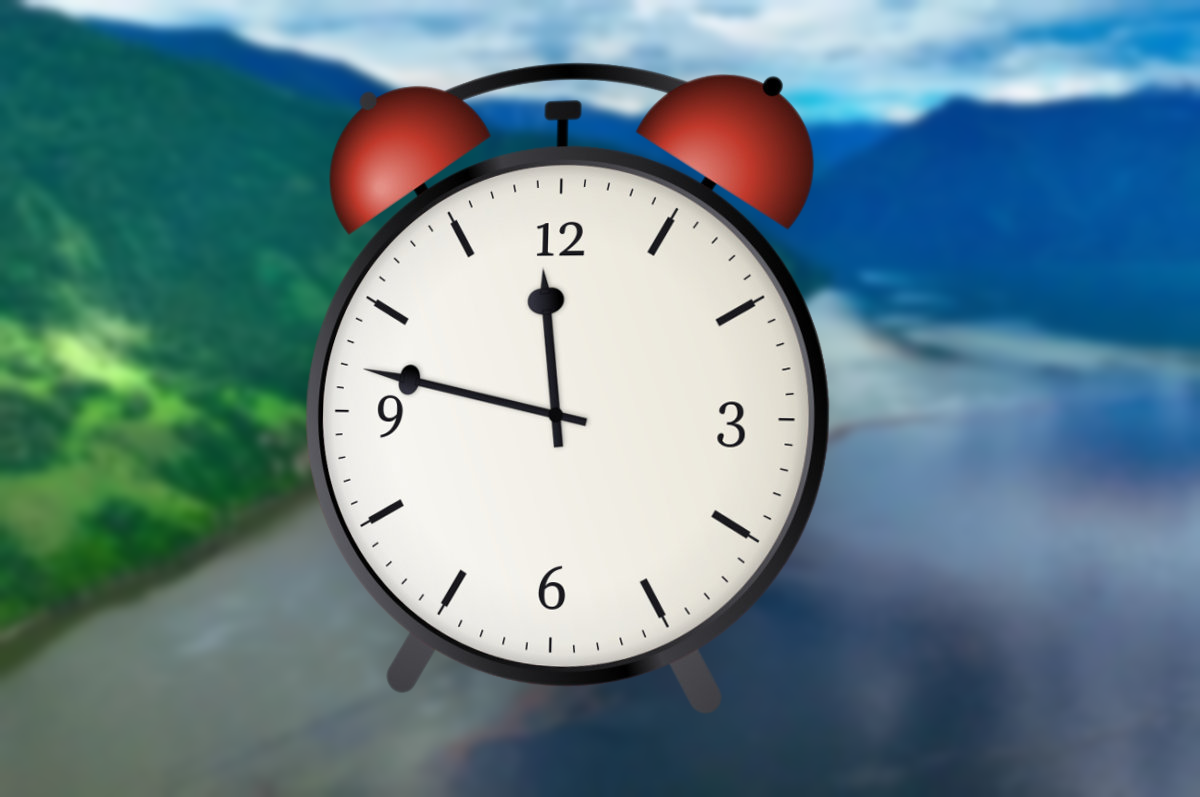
11,47
